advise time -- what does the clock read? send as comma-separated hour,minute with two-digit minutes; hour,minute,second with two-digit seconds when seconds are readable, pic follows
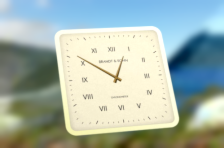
12,51
